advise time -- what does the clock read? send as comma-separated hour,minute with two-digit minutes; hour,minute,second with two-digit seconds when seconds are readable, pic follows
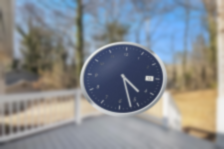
4,27
